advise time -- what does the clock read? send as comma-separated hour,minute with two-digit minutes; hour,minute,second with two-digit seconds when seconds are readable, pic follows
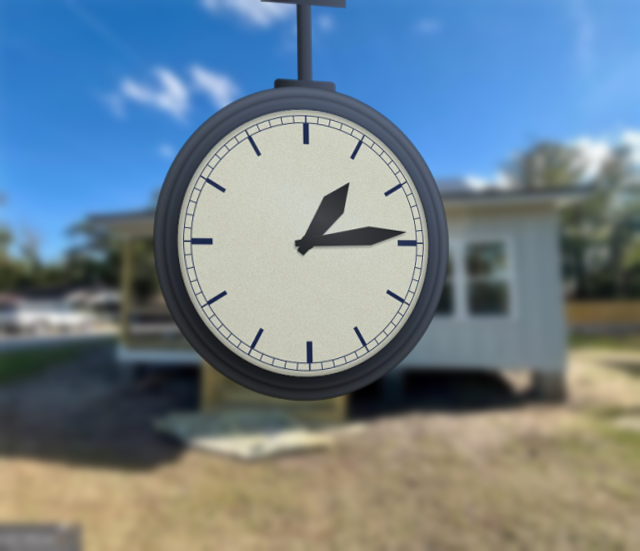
1,14
